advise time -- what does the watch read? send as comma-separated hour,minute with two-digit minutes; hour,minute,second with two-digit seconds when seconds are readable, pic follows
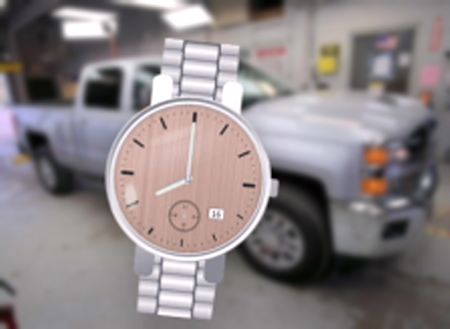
8,00
